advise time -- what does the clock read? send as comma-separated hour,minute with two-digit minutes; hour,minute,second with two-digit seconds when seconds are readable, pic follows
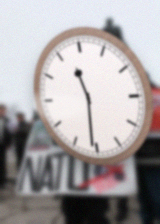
11,31
